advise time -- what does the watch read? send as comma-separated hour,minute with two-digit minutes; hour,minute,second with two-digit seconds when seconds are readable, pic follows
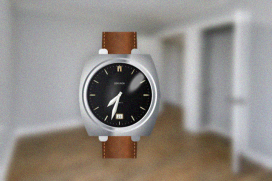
7,33
